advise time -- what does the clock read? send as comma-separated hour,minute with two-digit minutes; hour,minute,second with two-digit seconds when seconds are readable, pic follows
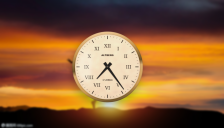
7,24
